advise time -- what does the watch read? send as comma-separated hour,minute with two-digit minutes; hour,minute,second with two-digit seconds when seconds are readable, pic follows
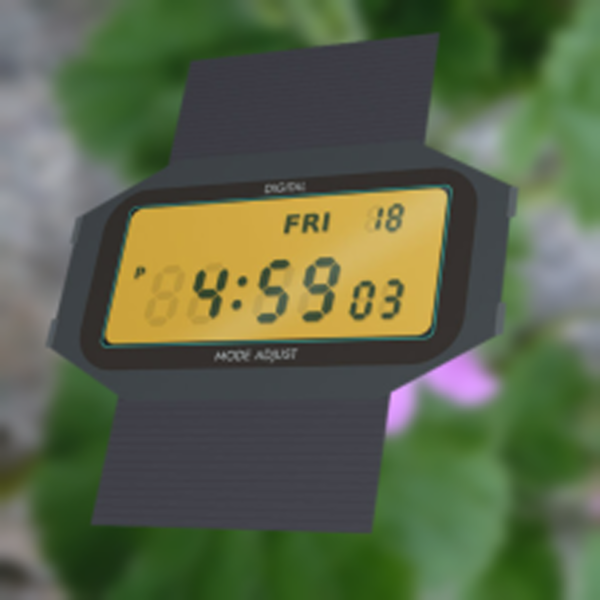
4,59,03
